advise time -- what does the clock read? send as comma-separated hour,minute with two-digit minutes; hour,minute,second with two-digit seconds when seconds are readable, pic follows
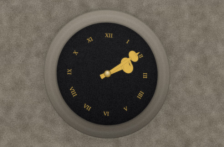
2,09
